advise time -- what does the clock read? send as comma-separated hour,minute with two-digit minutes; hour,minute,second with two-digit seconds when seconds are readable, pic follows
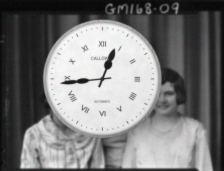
12,44
